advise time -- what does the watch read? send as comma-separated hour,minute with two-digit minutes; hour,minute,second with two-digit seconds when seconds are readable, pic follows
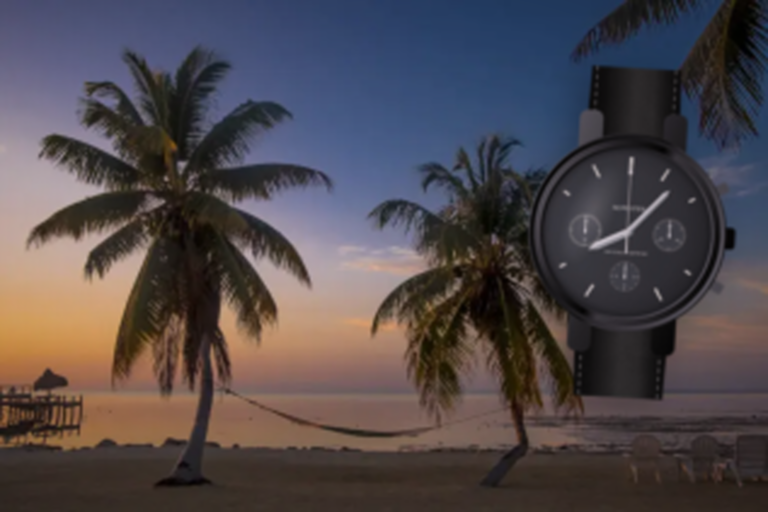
8,07
